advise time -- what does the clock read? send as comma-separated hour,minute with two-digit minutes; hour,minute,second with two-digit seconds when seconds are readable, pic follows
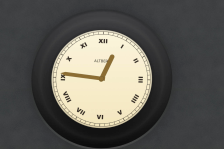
12,46
